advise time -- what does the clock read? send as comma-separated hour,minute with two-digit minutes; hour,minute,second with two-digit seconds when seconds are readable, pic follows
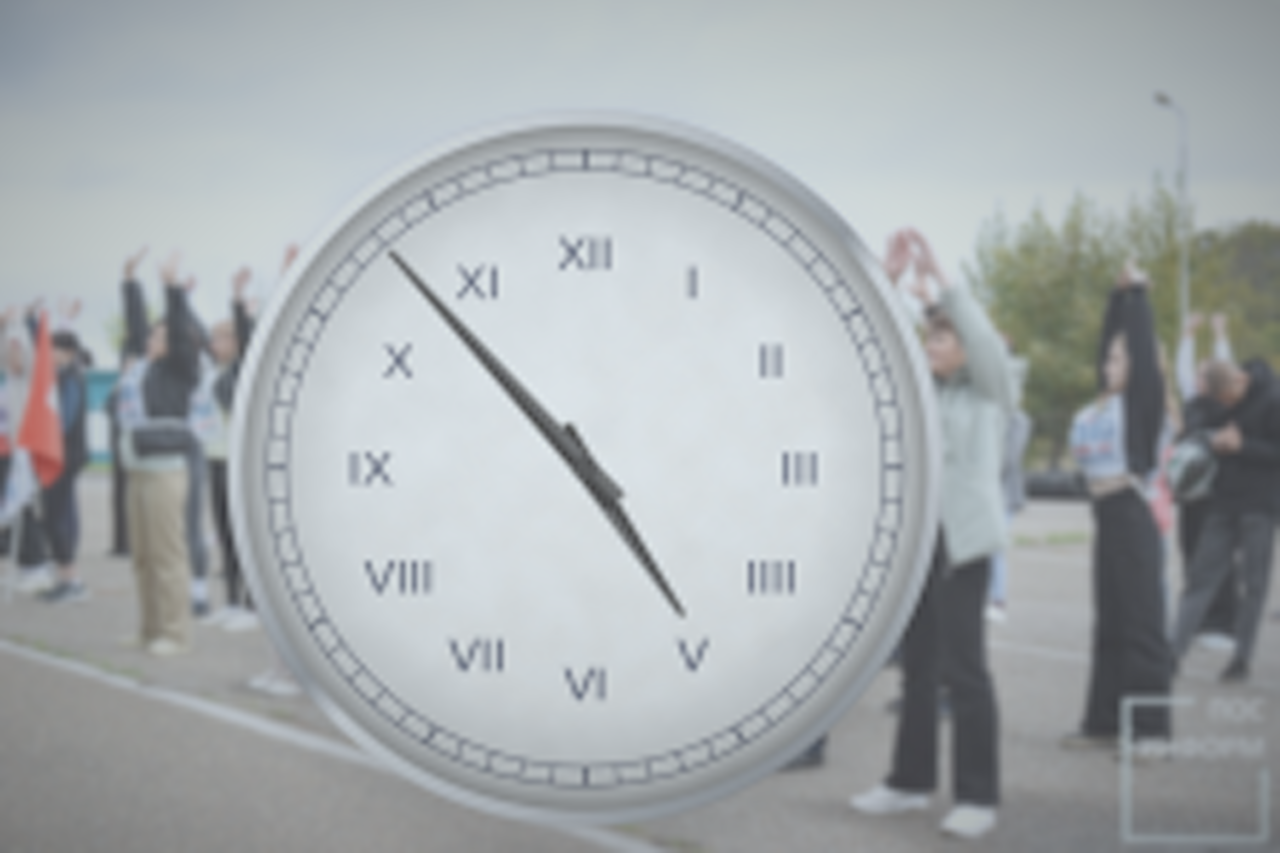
4,53
